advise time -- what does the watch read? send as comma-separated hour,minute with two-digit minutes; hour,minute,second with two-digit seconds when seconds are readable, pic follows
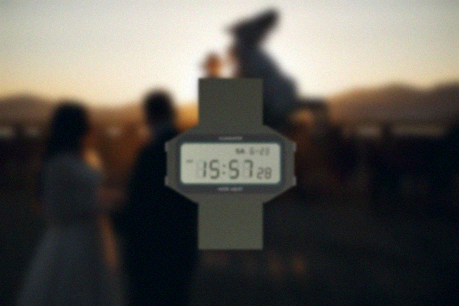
15,57
